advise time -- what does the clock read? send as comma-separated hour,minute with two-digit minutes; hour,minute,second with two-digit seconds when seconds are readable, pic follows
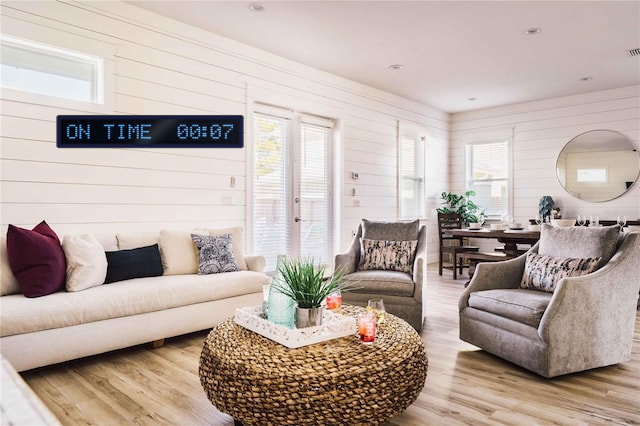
0,07
